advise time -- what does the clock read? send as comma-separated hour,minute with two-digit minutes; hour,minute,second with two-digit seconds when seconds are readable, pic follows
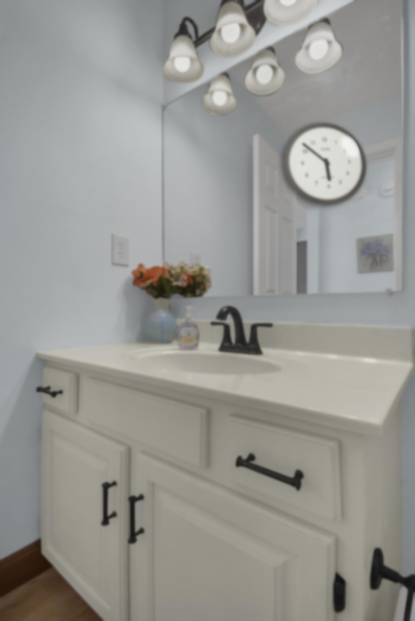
5,52
